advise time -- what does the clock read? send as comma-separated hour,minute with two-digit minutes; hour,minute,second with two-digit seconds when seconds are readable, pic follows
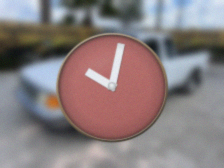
10,02
